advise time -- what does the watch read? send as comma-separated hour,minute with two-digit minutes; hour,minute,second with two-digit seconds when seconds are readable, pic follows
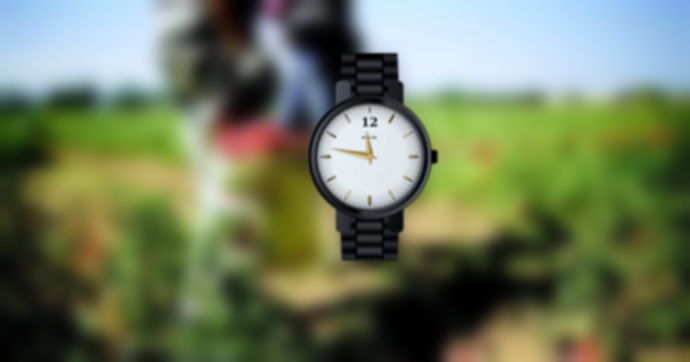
11,47
